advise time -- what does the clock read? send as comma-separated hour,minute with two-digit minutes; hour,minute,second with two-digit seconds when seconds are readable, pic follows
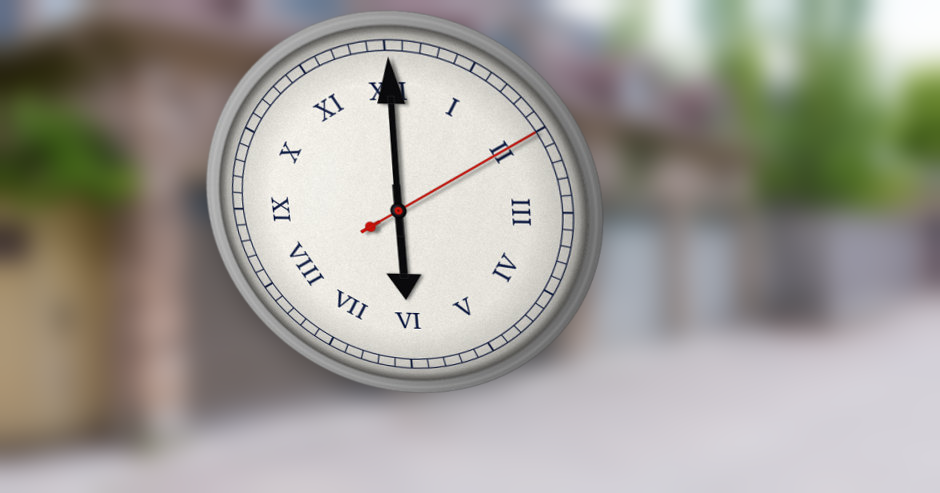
6,00,10
